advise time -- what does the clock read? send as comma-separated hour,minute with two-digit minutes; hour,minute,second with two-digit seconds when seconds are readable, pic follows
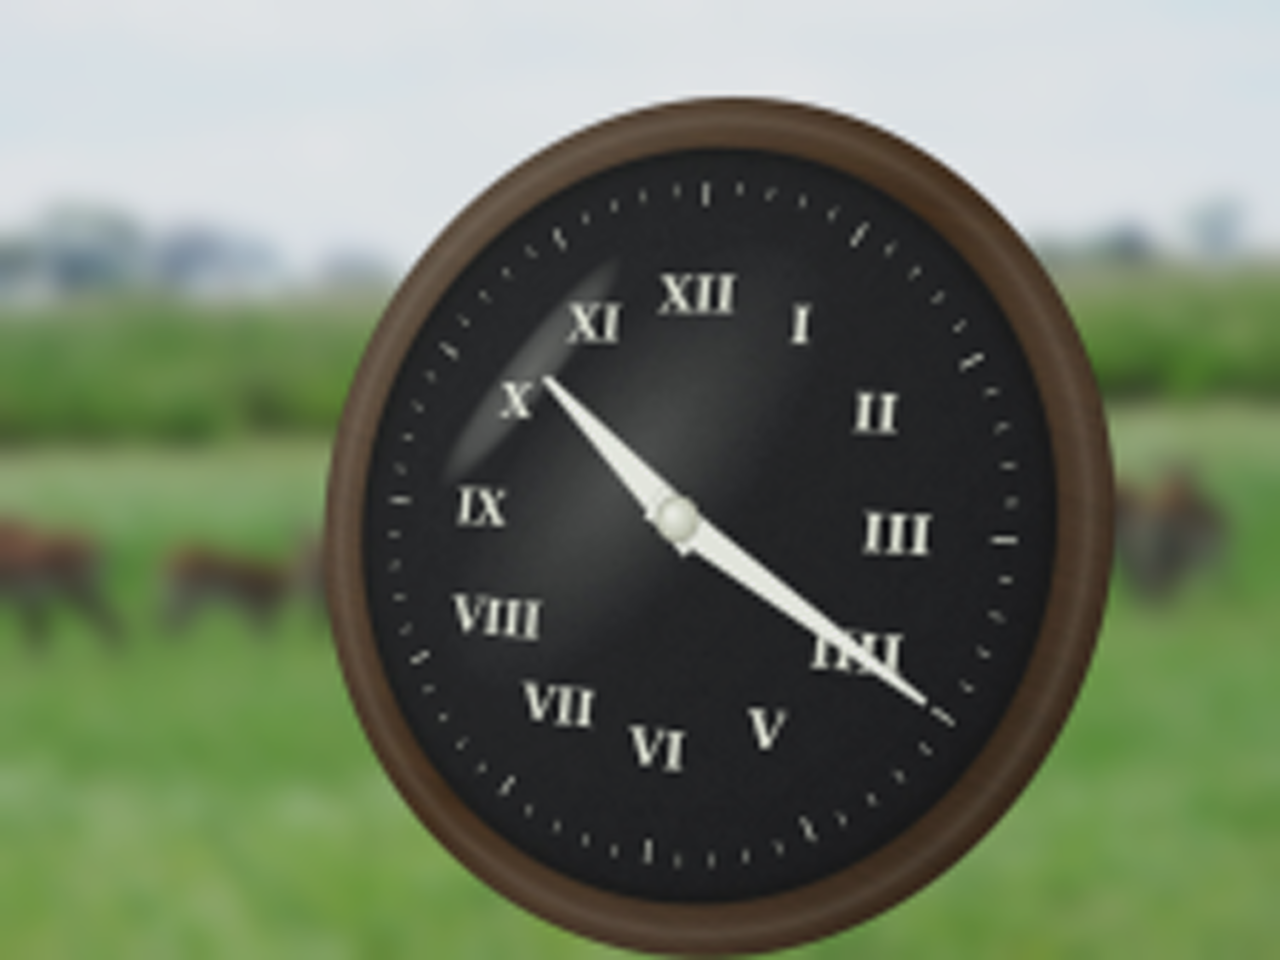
10,20
